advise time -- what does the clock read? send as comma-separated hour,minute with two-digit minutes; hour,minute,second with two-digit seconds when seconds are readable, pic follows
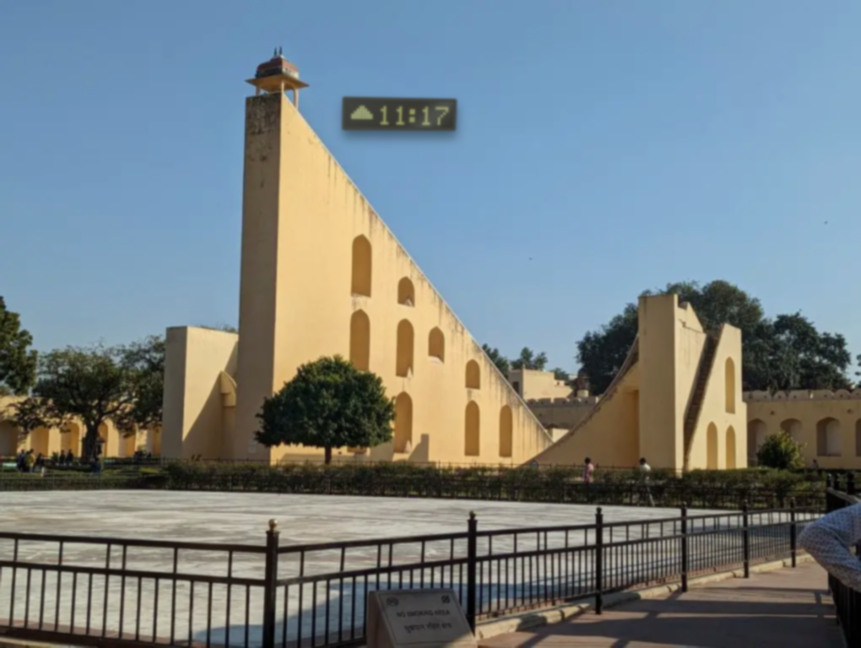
11,17
